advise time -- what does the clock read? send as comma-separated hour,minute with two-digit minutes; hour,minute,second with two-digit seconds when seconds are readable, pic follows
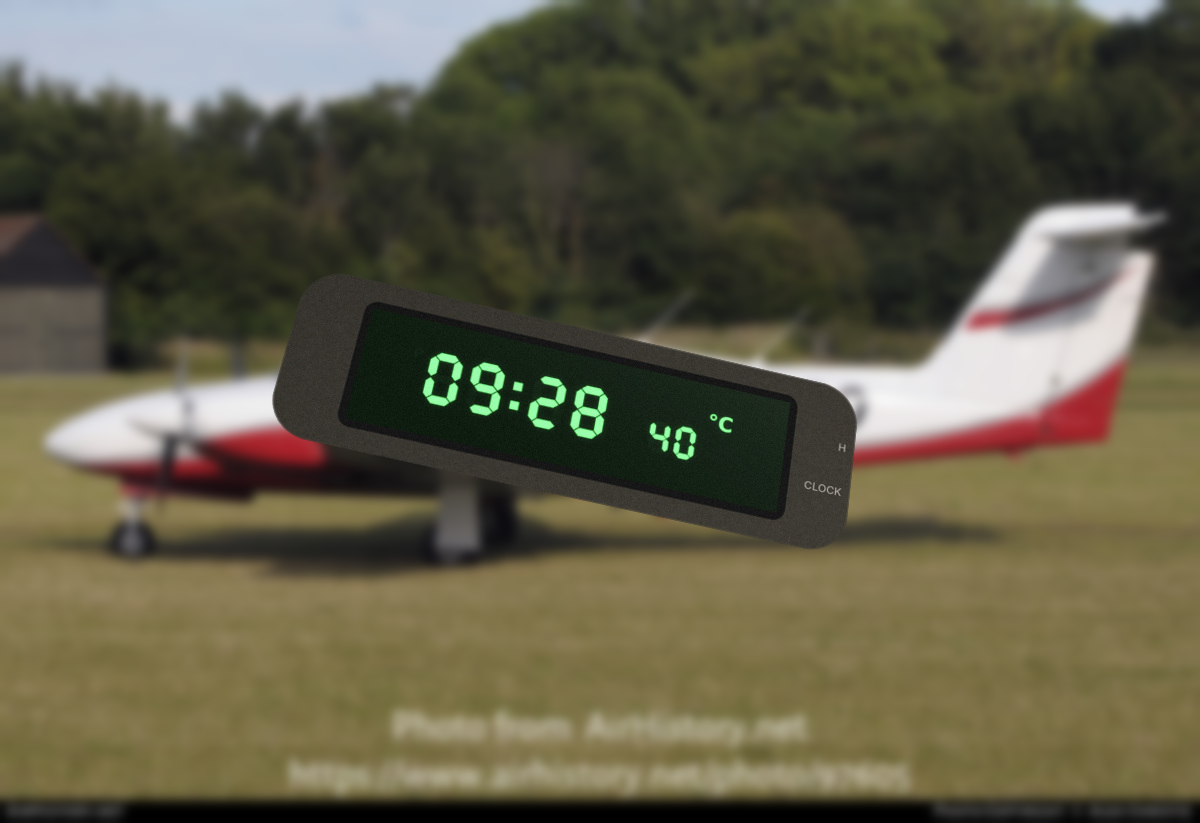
9,28
